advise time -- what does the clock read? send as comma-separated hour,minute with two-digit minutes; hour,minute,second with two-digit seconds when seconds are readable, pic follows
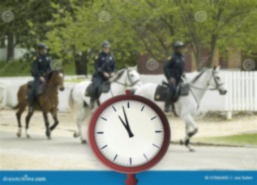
10,58
